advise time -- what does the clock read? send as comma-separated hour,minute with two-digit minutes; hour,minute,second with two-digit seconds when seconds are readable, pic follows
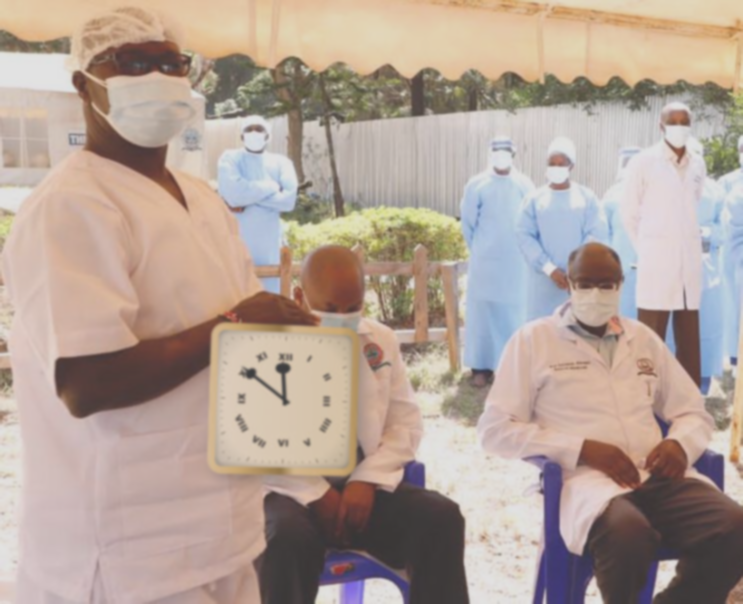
11,51
